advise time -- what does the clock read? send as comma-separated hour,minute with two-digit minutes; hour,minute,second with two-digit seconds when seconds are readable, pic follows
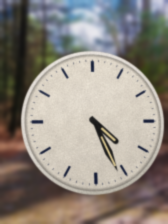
4,26
